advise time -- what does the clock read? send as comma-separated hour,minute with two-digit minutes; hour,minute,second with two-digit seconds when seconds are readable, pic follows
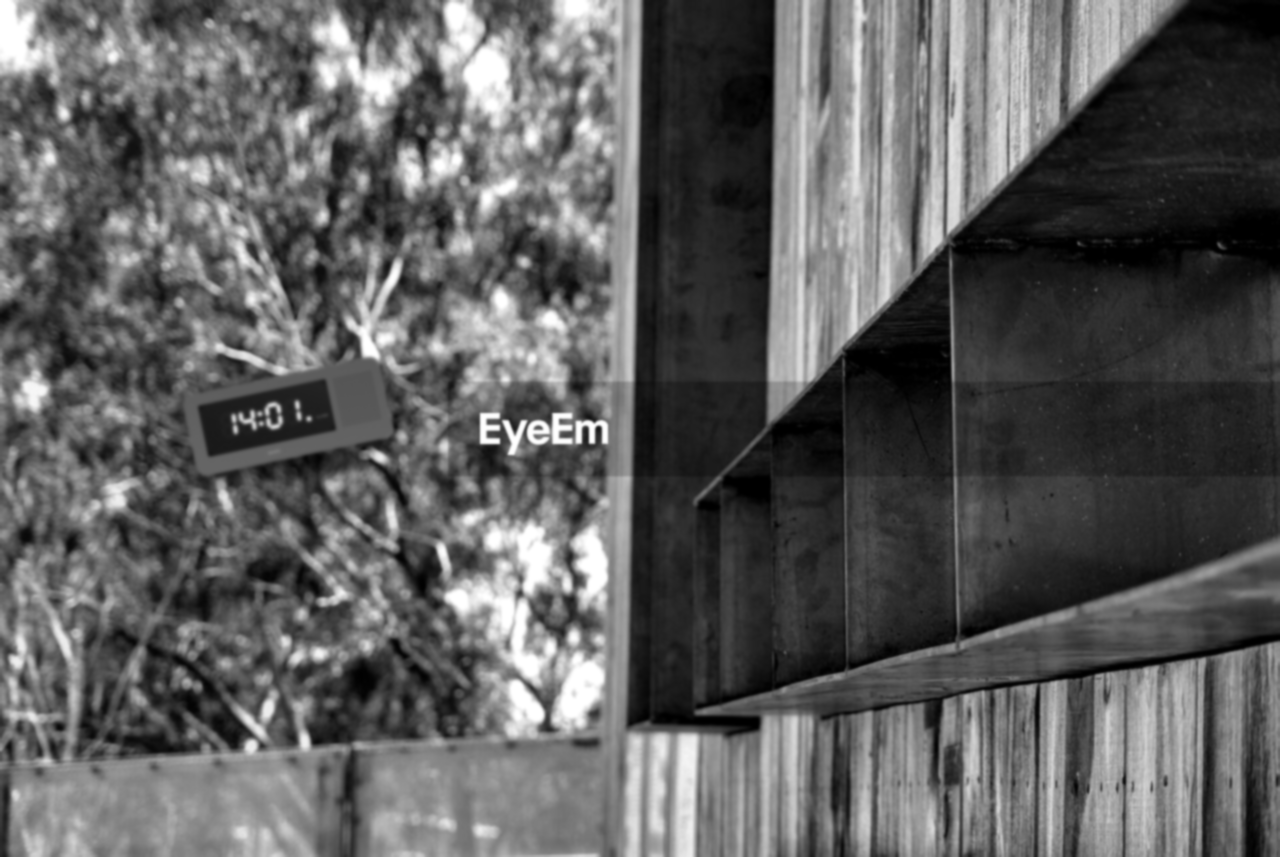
14,01
